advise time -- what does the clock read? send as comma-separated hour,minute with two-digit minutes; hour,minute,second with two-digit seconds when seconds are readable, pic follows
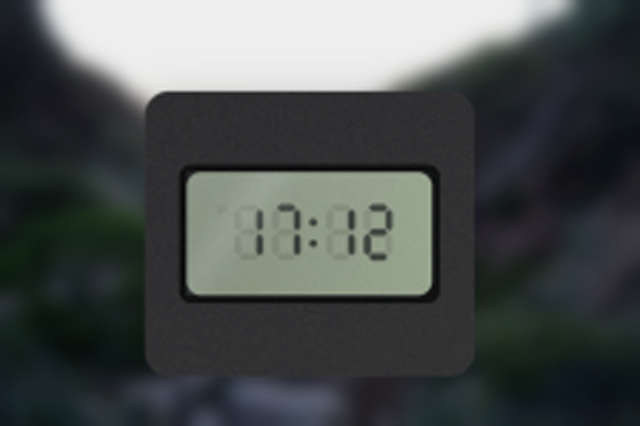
17,12
